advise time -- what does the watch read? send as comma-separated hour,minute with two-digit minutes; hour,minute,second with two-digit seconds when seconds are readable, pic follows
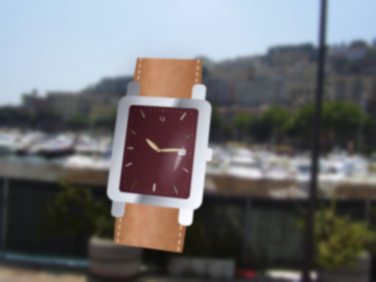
10,14
